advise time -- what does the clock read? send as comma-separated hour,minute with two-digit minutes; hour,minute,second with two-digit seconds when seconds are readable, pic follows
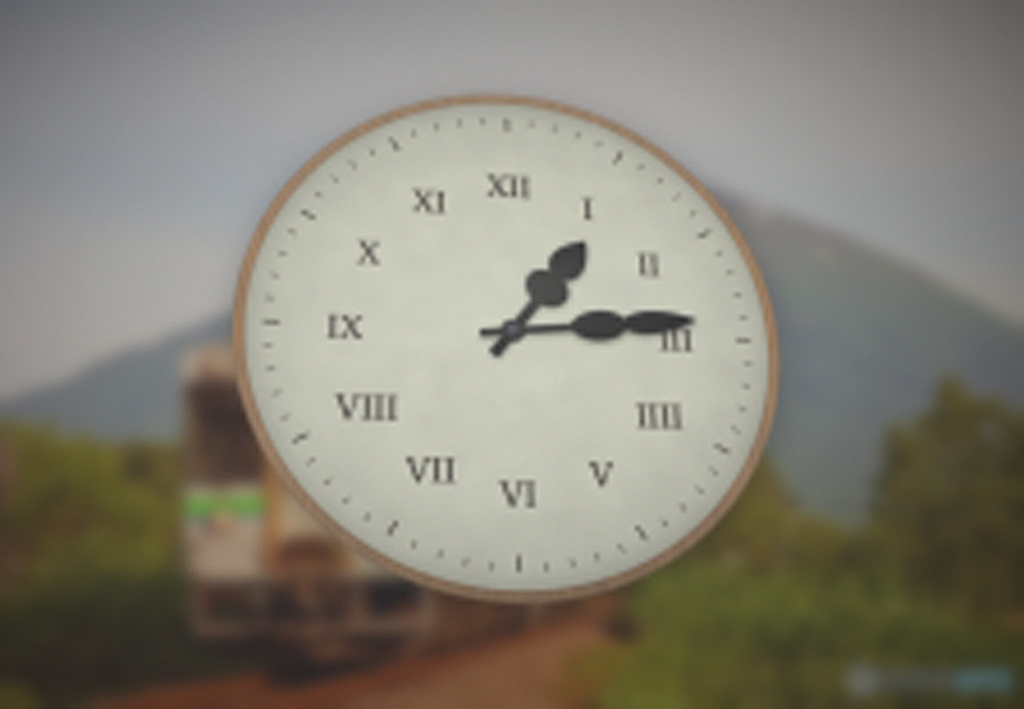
1,14
